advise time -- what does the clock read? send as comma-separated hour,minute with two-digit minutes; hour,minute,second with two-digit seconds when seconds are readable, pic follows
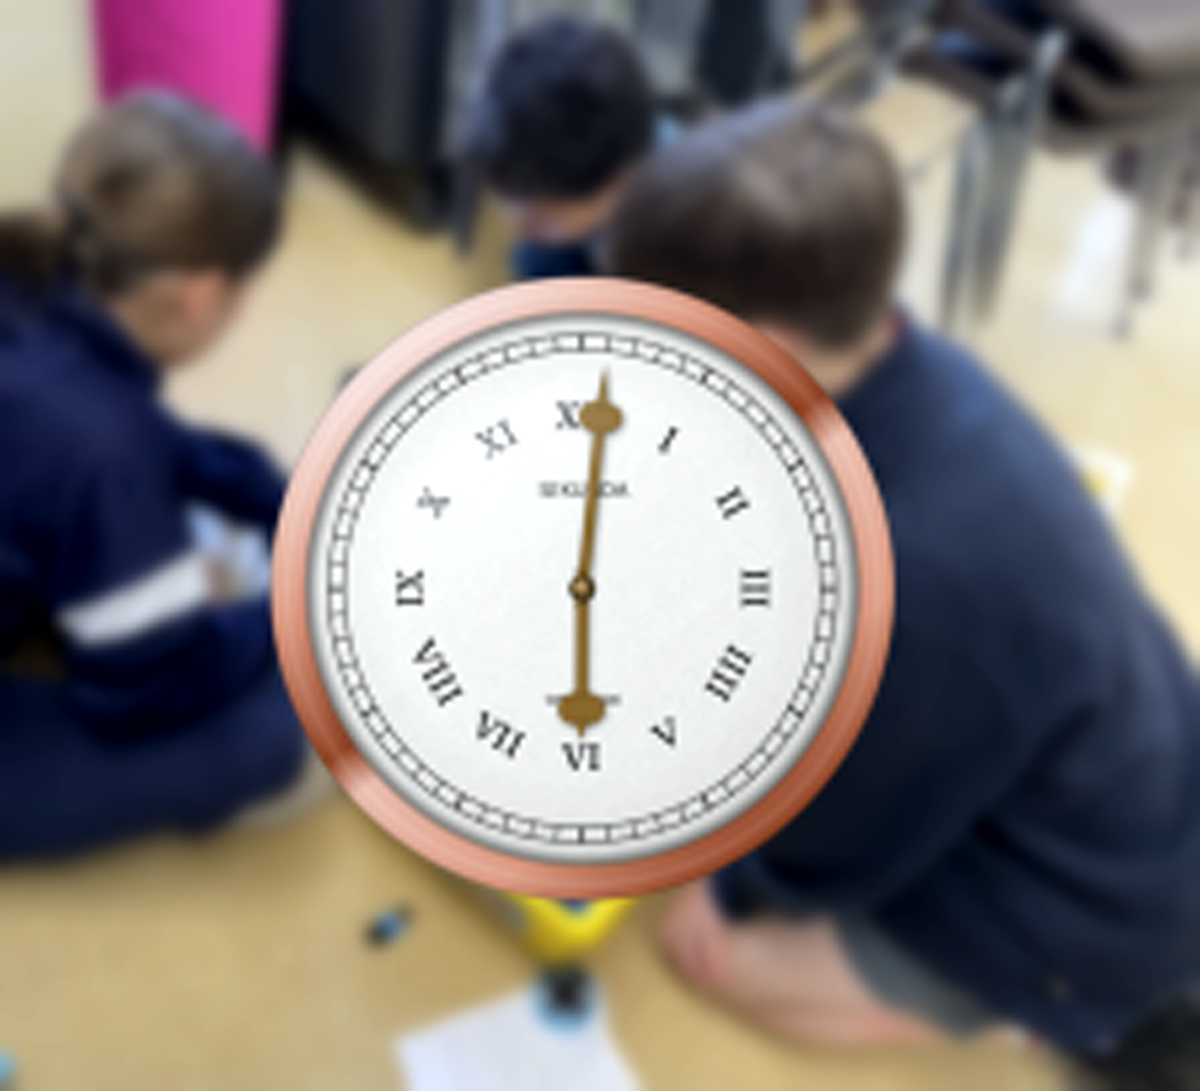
6,01
